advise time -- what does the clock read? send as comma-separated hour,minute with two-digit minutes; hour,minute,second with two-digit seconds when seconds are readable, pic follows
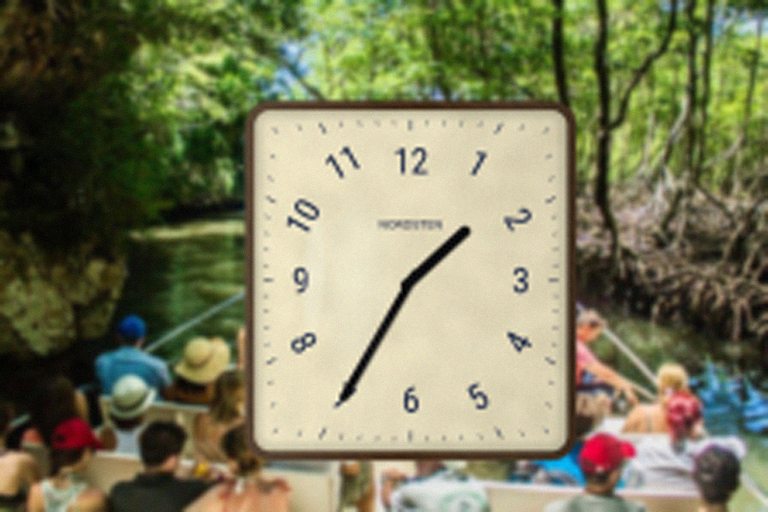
1,35
